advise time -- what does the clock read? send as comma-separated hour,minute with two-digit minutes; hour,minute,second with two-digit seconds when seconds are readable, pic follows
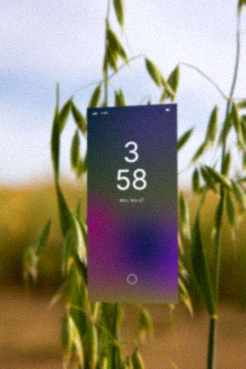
3,58
